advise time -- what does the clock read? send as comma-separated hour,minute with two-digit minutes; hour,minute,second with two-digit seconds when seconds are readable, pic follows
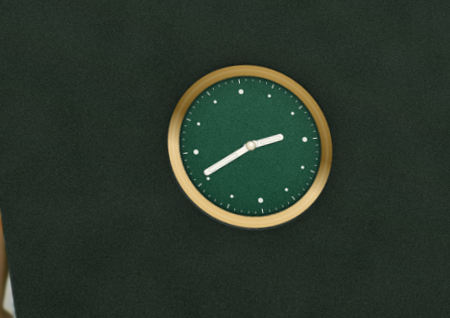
2,41
